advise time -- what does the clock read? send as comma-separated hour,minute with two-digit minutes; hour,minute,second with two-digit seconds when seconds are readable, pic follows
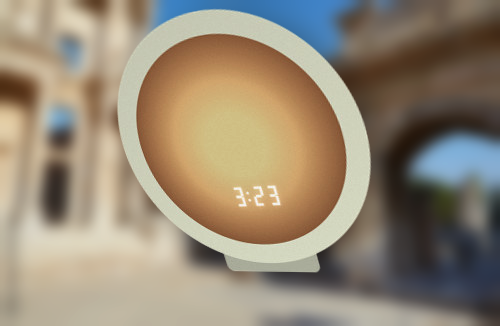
3,23
